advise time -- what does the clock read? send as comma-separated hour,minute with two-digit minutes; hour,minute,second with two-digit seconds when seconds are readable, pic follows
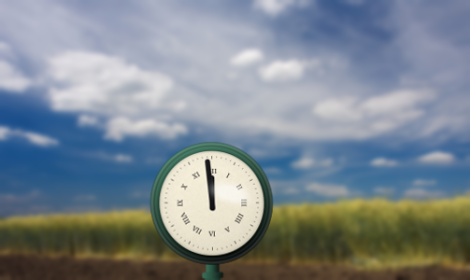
11,59
